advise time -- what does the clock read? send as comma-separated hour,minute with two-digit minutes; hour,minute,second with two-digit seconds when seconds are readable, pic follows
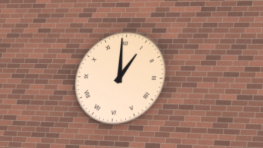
12,59
